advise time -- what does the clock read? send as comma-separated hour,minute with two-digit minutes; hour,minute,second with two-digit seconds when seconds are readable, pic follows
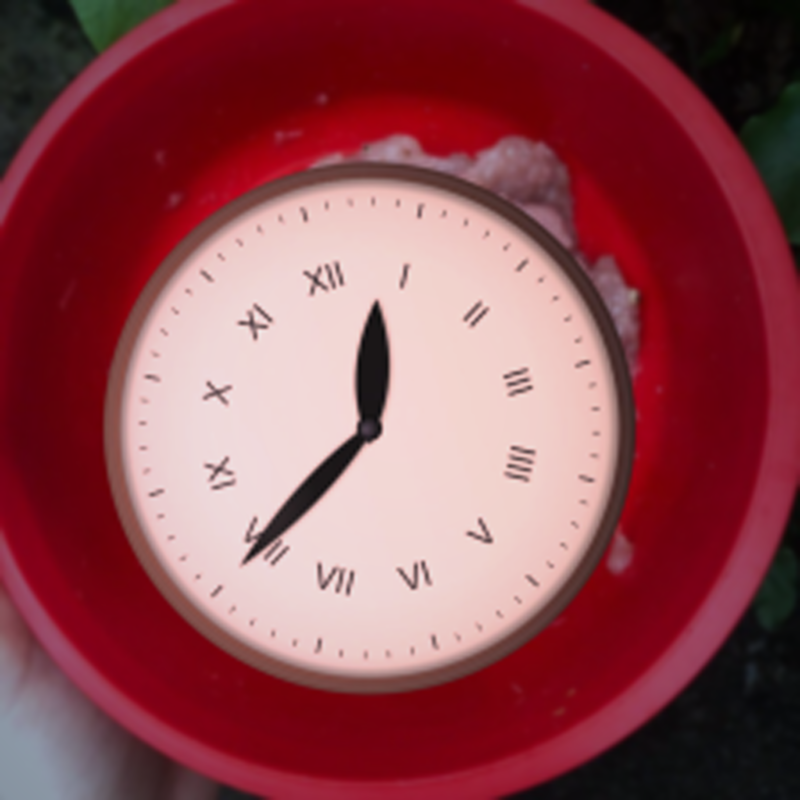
12,40
